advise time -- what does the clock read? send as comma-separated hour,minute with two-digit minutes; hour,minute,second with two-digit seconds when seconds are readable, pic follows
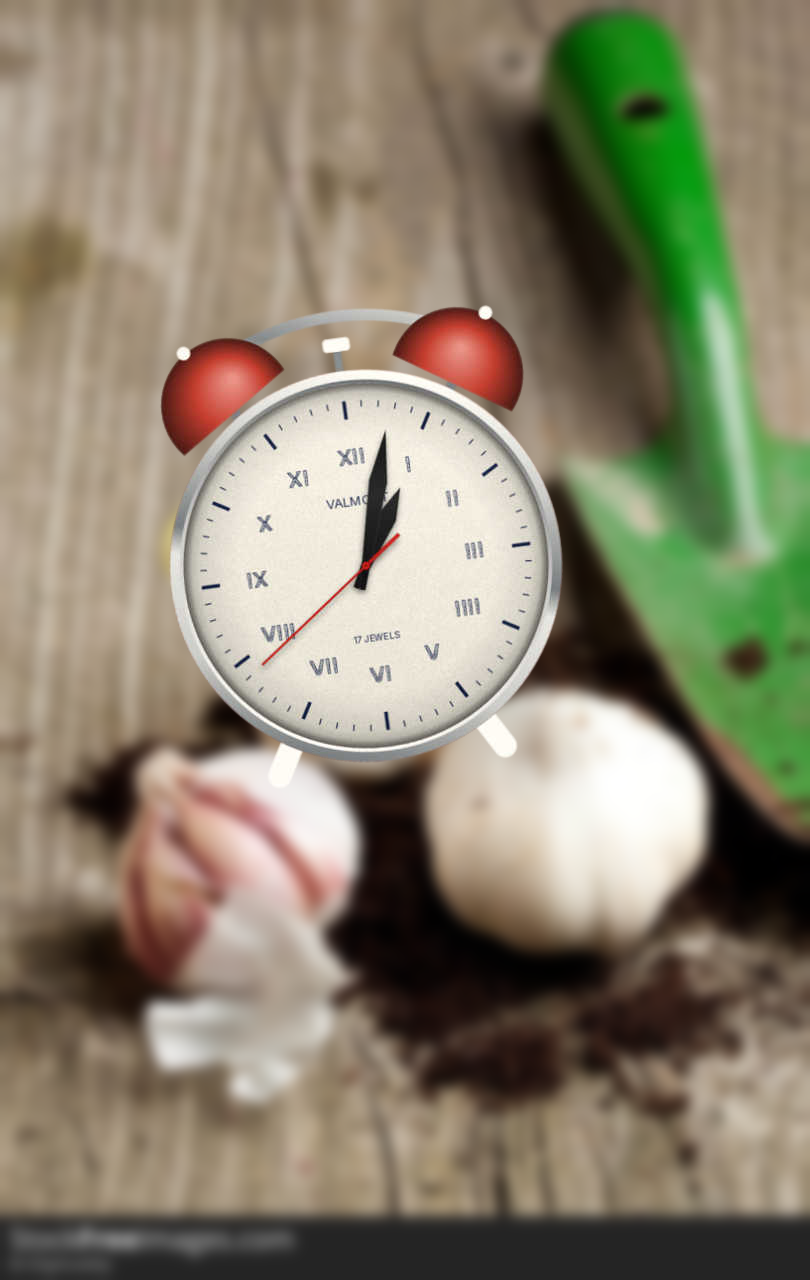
1,02,39
